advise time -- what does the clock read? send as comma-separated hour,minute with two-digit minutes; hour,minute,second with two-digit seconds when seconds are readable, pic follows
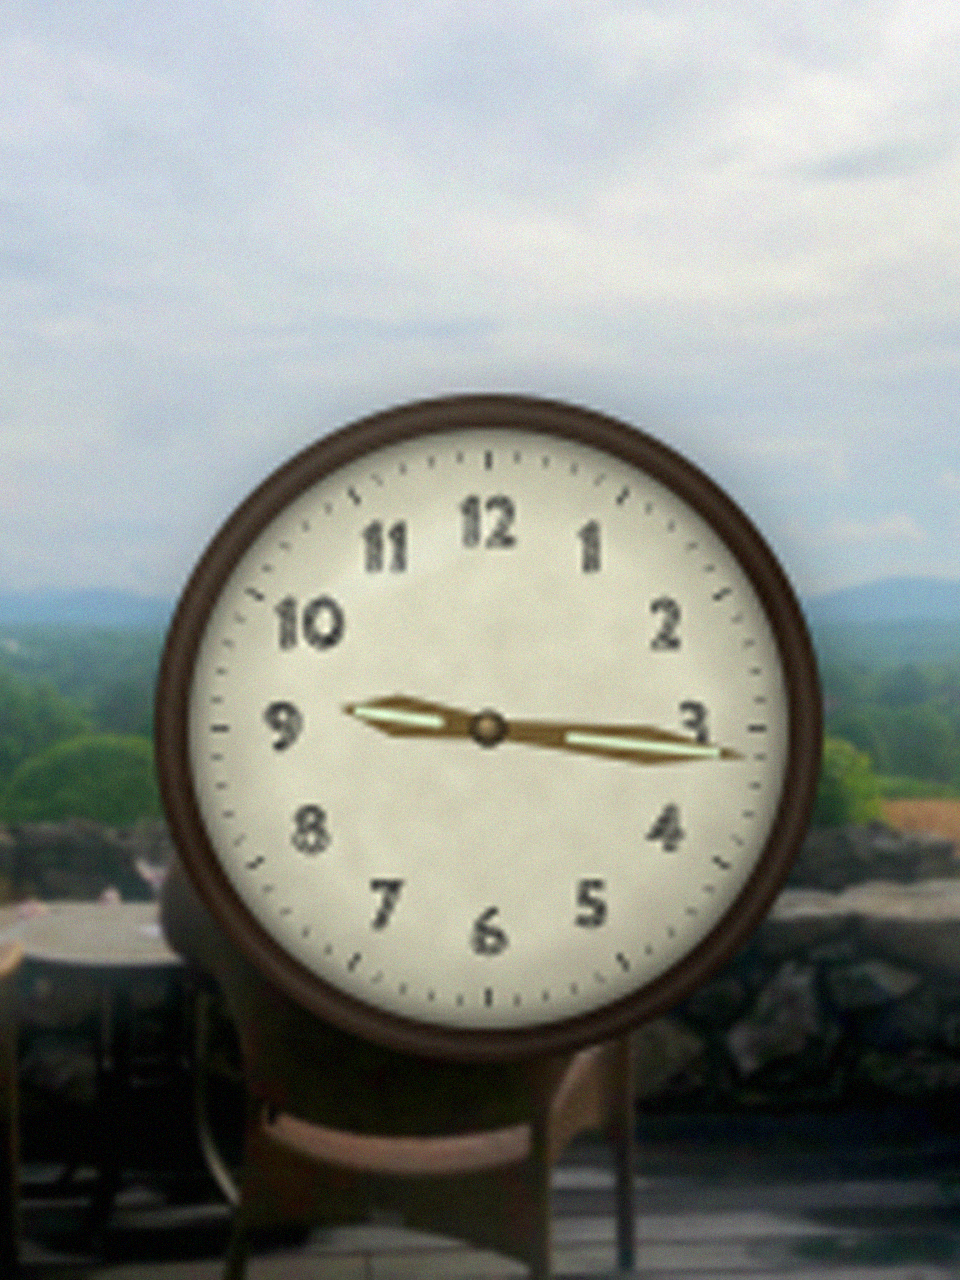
9,16
